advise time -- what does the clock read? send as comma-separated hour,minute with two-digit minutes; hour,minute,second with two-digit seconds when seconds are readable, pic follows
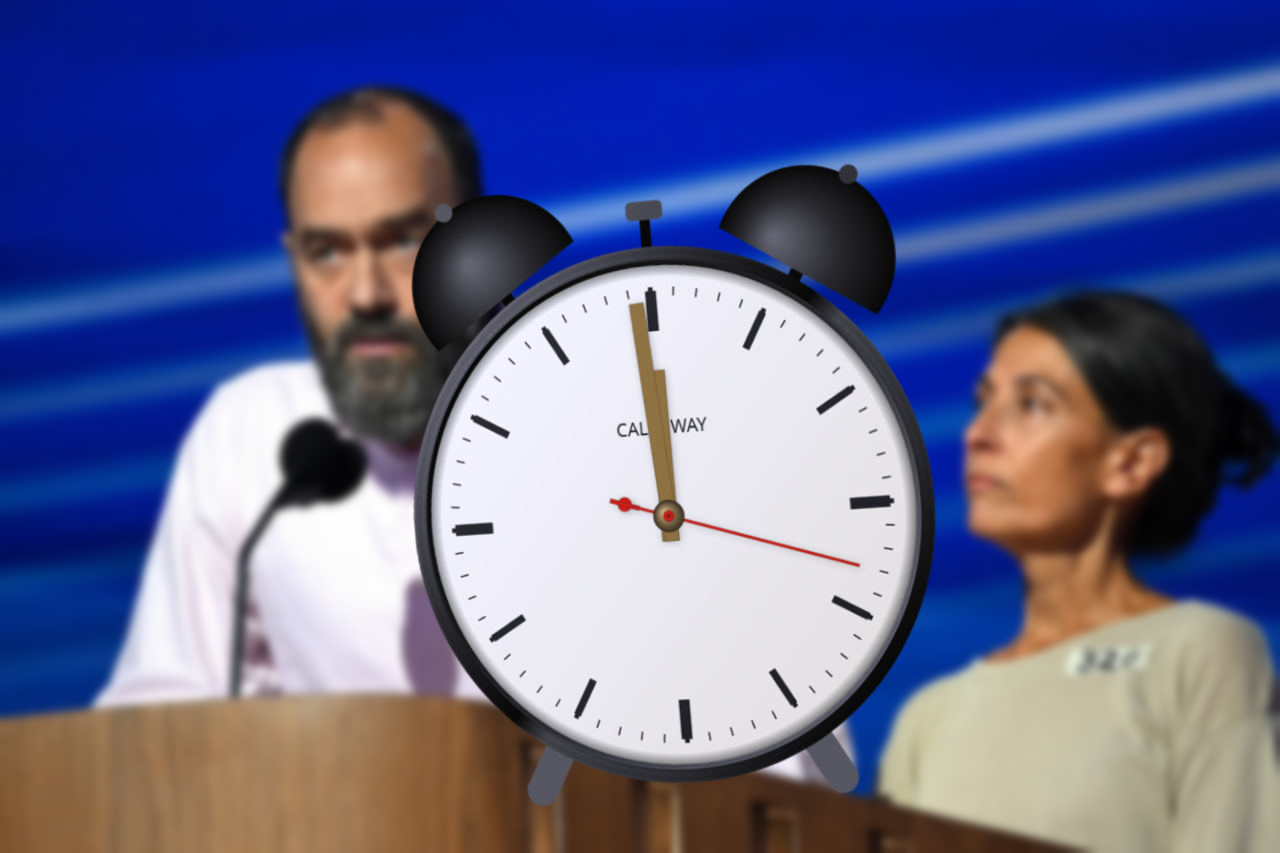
11,59,18
